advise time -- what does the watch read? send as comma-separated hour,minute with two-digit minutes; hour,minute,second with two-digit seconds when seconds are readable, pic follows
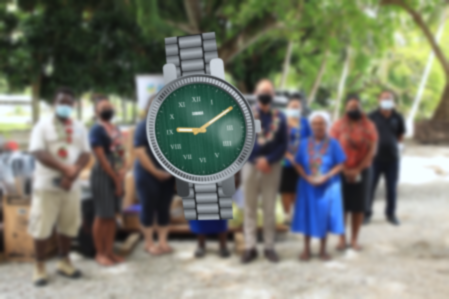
9,10
